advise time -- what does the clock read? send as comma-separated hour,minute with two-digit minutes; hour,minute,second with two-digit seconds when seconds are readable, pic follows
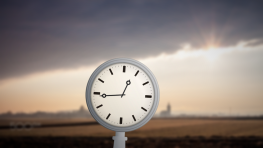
12,44
